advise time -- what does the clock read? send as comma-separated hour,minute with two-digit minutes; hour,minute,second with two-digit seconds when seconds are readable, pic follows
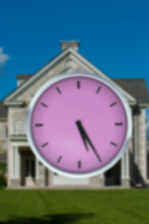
5,25
